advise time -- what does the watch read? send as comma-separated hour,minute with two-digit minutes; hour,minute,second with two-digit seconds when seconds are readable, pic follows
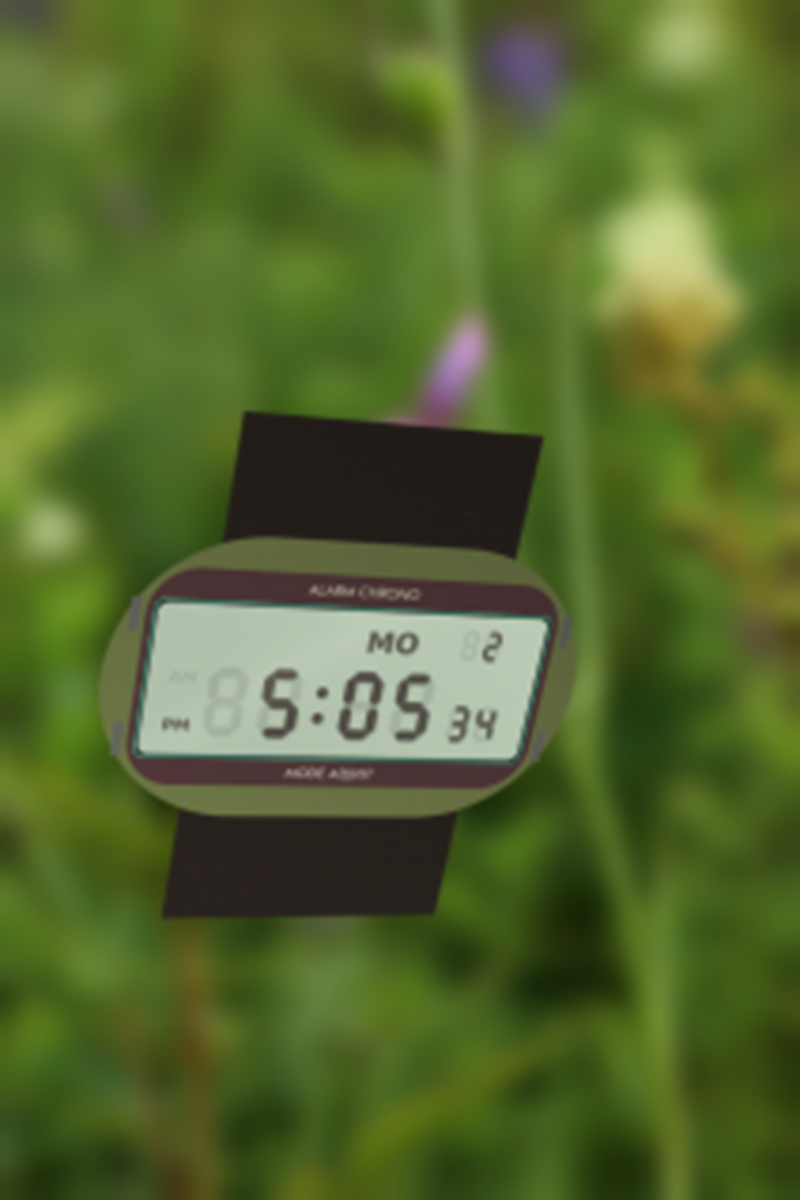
5,05,34
